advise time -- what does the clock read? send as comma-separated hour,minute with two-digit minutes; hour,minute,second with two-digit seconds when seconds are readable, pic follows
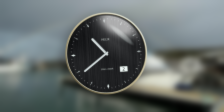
10,39
